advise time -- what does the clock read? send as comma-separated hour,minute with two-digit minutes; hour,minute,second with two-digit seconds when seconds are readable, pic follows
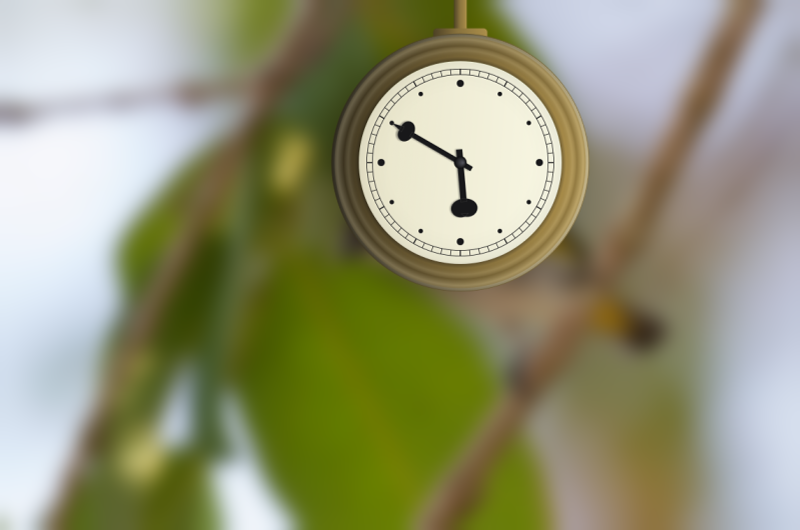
5,50
